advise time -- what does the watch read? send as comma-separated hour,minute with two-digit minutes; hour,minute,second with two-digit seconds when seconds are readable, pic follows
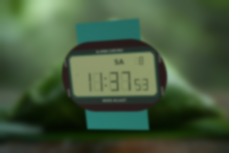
11,37,53
